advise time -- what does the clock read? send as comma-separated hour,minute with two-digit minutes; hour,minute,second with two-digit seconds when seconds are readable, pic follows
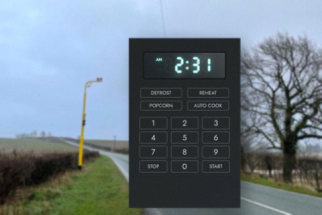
2,31
